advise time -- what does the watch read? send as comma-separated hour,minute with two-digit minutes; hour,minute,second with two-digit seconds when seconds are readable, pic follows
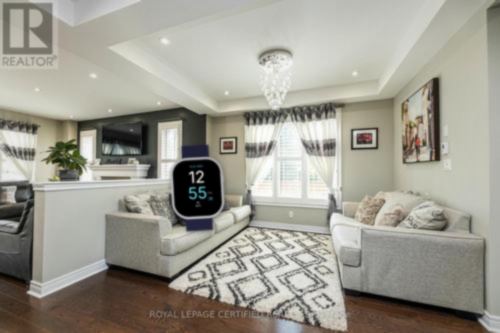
12,55
